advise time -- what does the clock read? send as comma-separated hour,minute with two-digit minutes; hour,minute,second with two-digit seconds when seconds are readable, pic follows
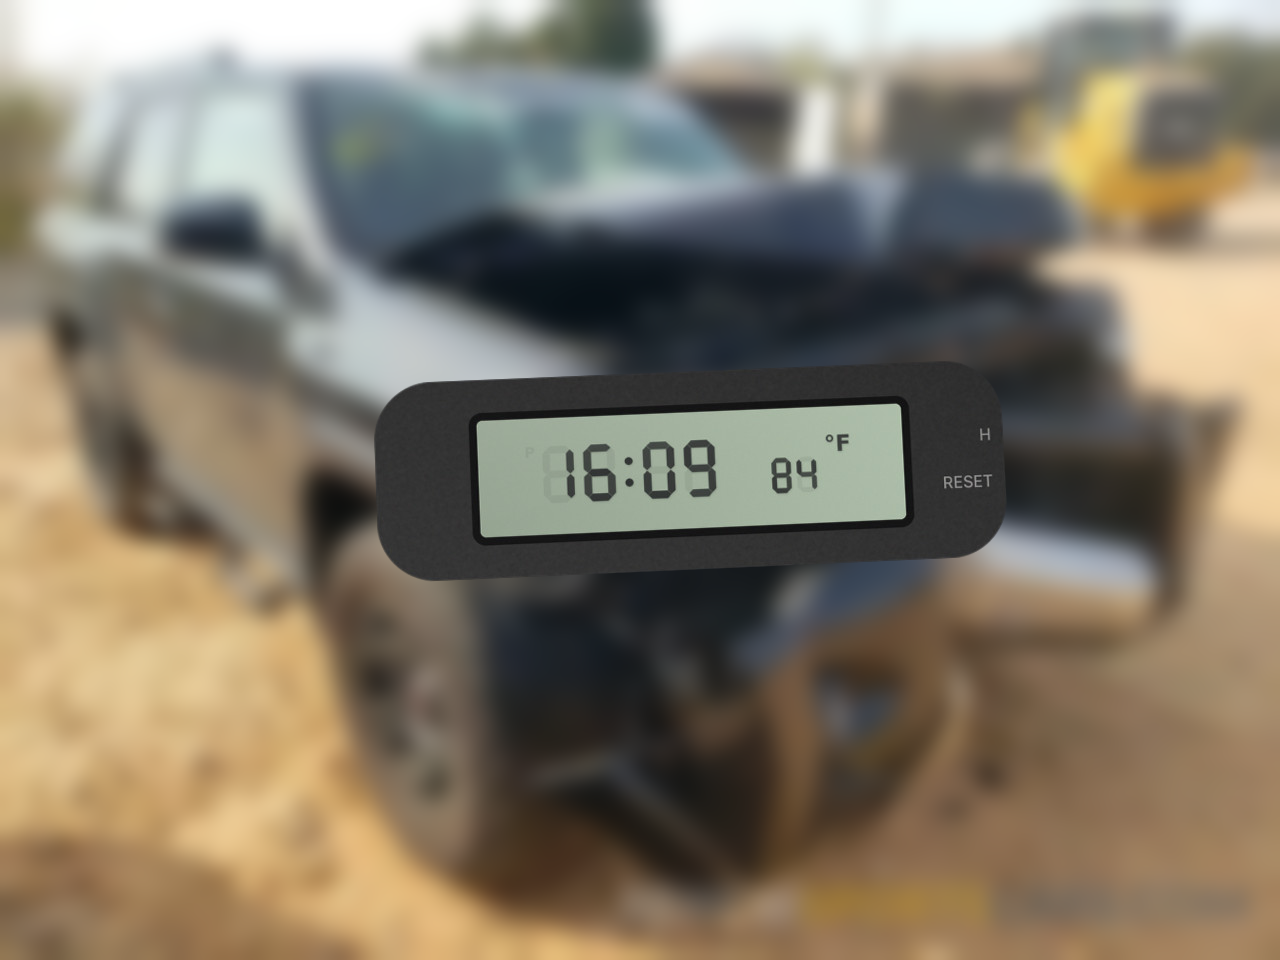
16,09
